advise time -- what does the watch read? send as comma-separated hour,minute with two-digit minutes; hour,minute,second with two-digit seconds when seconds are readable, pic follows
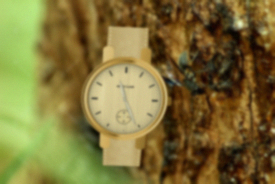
11,26
